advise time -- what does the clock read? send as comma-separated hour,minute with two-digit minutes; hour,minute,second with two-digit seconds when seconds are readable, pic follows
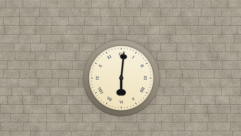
6,01
